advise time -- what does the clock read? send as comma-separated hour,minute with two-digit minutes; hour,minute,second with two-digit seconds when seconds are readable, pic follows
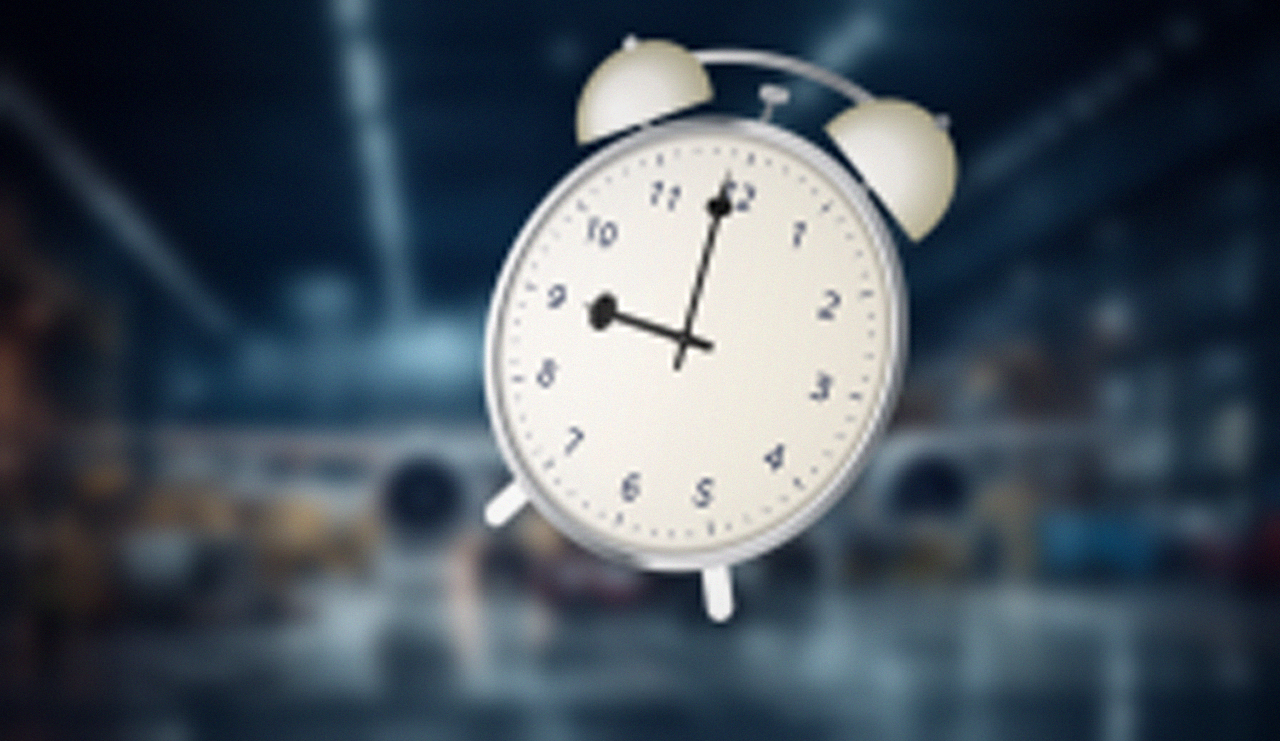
8,59
